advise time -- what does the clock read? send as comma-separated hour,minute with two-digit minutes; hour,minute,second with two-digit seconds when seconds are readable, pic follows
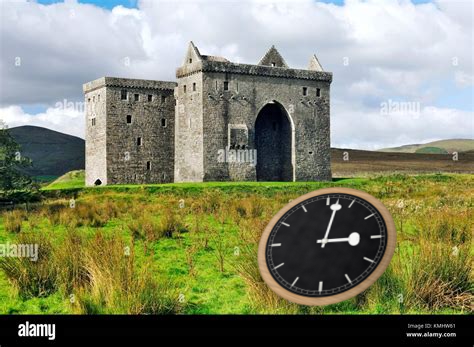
3,02
